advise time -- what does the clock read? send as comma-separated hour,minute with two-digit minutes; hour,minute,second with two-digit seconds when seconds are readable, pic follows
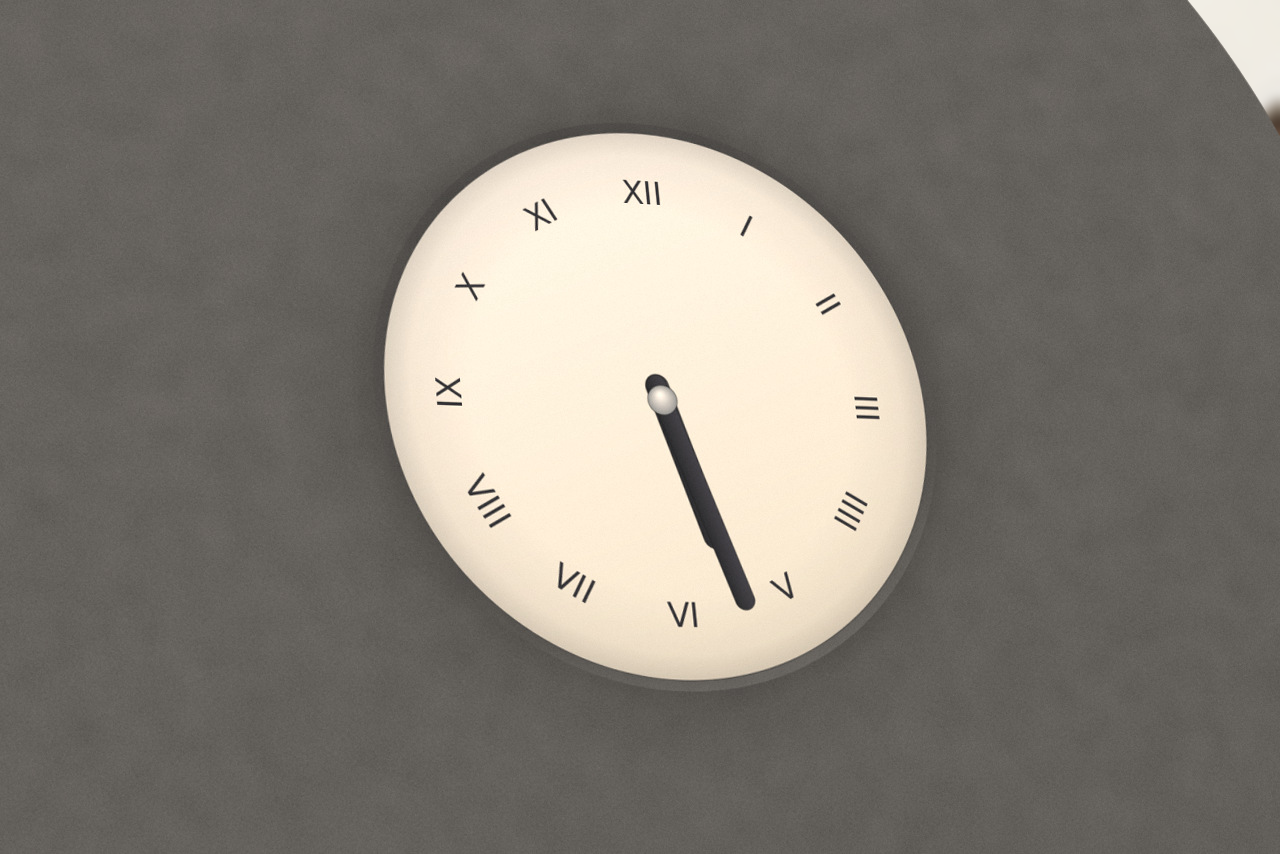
5,27
